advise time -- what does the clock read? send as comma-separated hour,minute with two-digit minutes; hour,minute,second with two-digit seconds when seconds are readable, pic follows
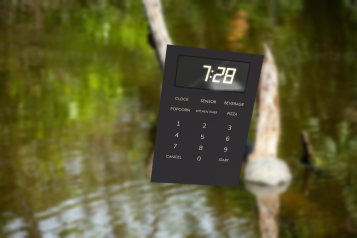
7,28
